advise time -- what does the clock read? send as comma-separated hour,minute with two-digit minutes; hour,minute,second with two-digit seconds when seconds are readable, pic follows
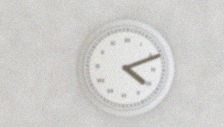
4,11
